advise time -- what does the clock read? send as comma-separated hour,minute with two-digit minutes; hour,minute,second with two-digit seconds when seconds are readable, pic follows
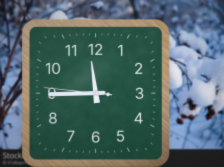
11,44,46
